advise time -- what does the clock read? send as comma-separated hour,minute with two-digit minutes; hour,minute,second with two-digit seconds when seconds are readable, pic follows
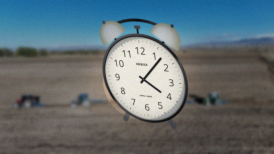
4,07
